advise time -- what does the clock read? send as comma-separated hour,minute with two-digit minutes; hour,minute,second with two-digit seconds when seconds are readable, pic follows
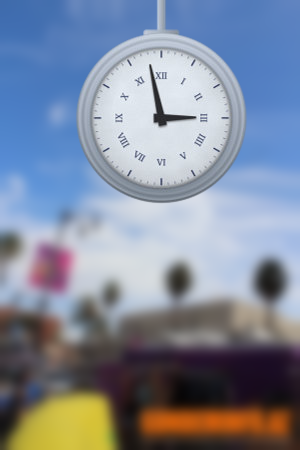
2,58
